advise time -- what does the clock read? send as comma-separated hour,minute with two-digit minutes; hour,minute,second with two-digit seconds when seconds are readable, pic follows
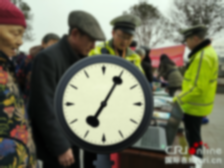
7,05
